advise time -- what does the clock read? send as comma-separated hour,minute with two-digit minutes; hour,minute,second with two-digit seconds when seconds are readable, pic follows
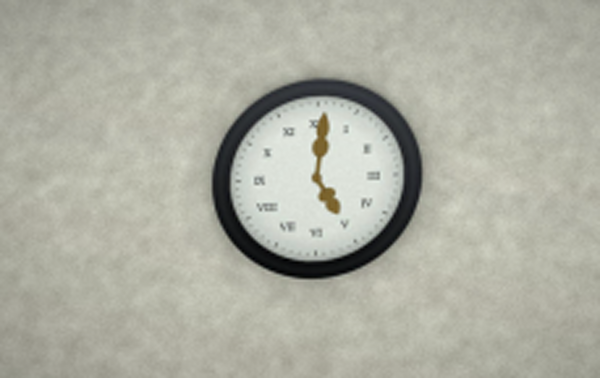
5,01
